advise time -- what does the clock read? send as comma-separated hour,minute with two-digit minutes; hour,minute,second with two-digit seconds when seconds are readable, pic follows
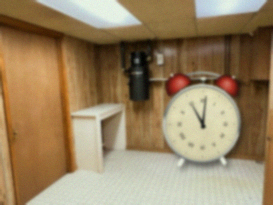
11,01
